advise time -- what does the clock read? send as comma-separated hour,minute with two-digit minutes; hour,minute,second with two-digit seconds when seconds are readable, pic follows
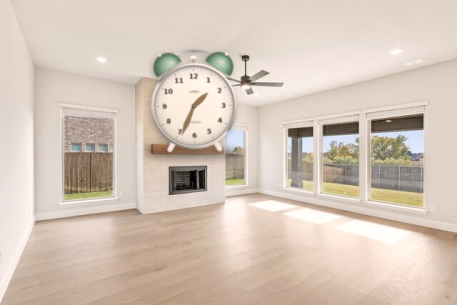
1,34
